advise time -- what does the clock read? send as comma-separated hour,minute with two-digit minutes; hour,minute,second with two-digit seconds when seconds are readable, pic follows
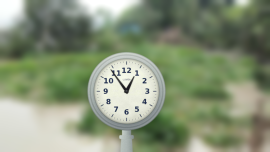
12,54
